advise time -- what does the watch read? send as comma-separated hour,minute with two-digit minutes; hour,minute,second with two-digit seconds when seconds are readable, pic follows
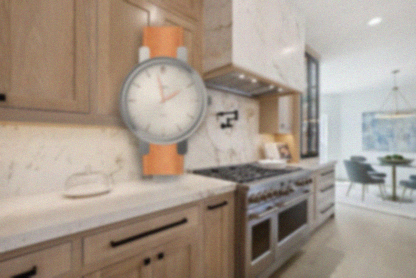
1,58
